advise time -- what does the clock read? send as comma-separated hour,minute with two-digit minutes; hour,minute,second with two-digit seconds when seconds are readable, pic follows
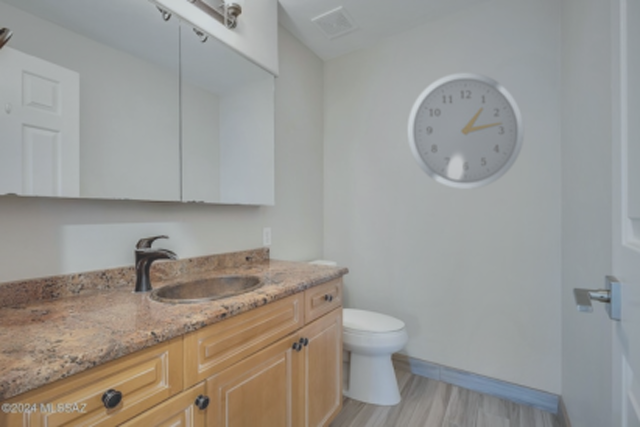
1,13
